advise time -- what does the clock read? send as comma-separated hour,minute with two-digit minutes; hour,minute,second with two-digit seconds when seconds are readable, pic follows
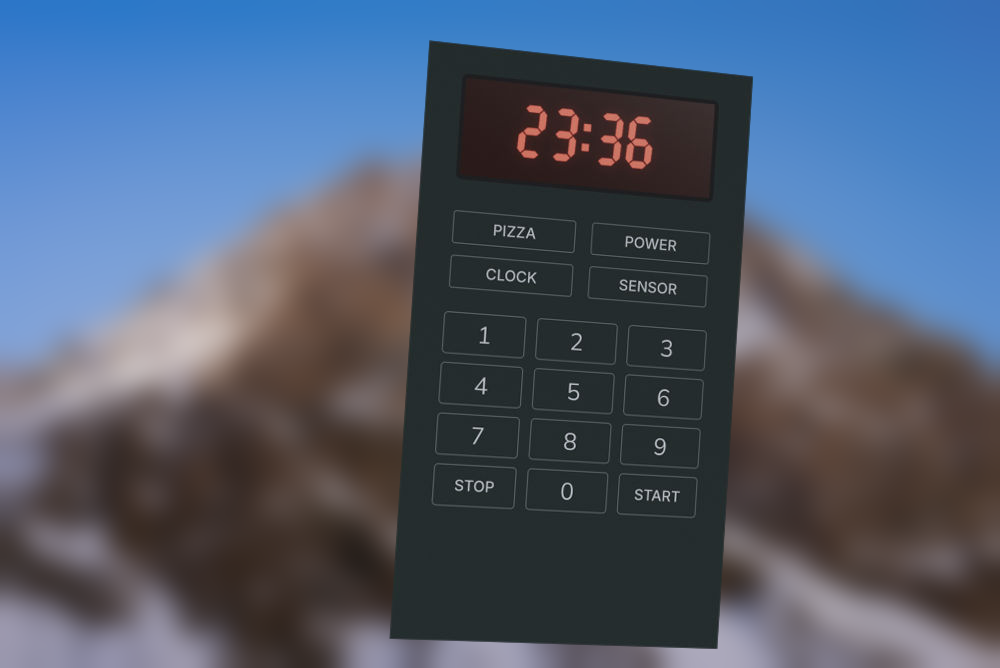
23,36
